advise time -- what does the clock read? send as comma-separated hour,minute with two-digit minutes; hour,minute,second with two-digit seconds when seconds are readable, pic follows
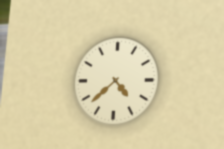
4,38
